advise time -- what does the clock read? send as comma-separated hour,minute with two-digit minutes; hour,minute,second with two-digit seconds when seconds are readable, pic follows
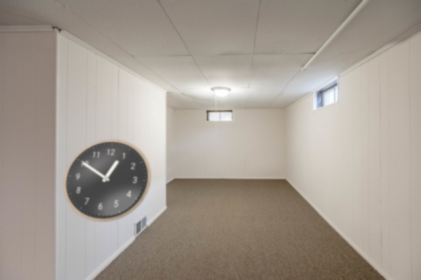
12,50
